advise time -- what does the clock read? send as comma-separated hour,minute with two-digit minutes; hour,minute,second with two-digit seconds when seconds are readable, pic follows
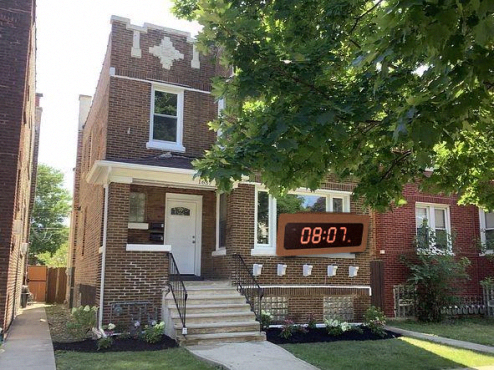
8,07
